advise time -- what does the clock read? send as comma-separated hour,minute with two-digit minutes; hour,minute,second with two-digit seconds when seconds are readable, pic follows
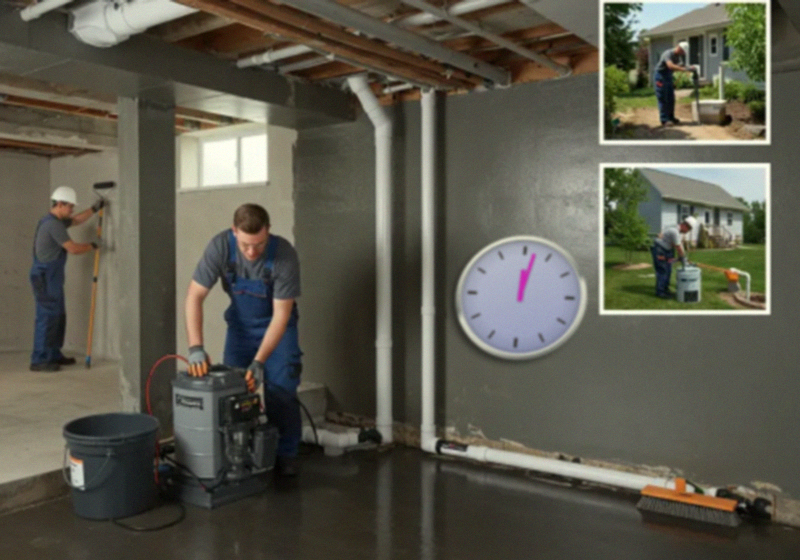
12,02
